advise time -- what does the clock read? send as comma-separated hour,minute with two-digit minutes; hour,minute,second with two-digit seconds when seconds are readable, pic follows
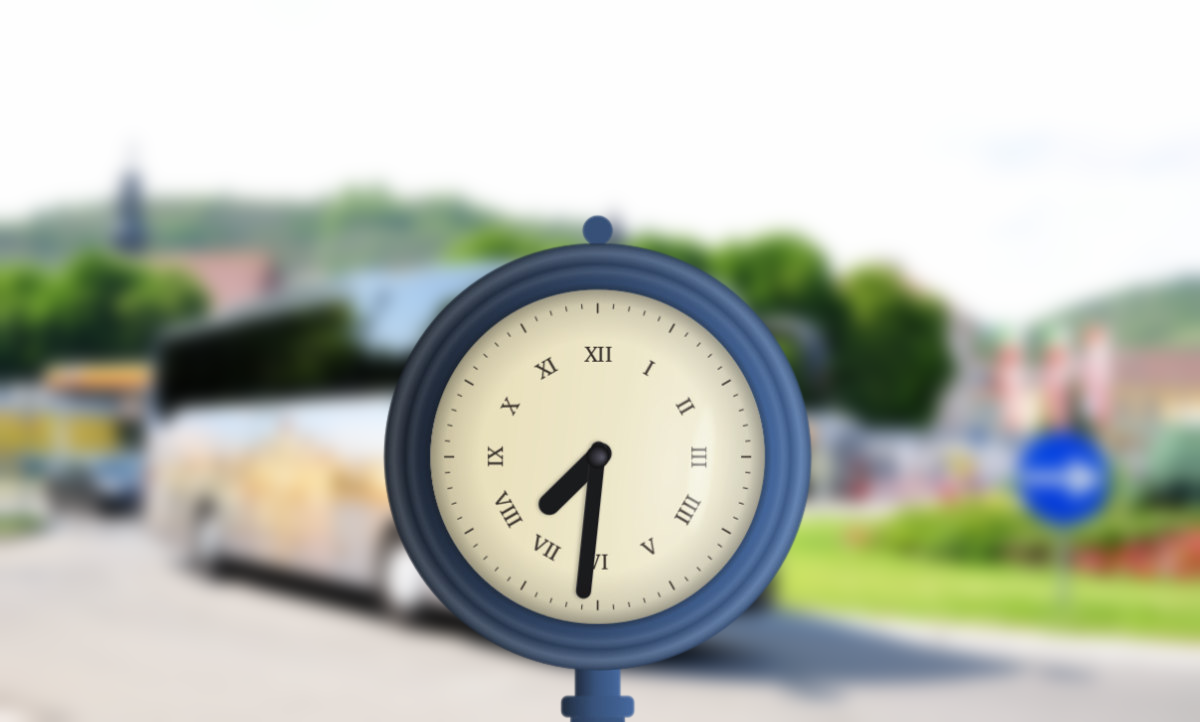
7,31
